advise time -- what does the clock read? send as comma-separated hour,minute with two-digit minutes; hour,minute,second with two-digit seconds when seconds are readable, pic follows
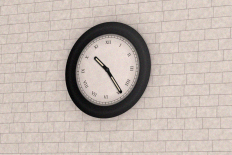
10,24
